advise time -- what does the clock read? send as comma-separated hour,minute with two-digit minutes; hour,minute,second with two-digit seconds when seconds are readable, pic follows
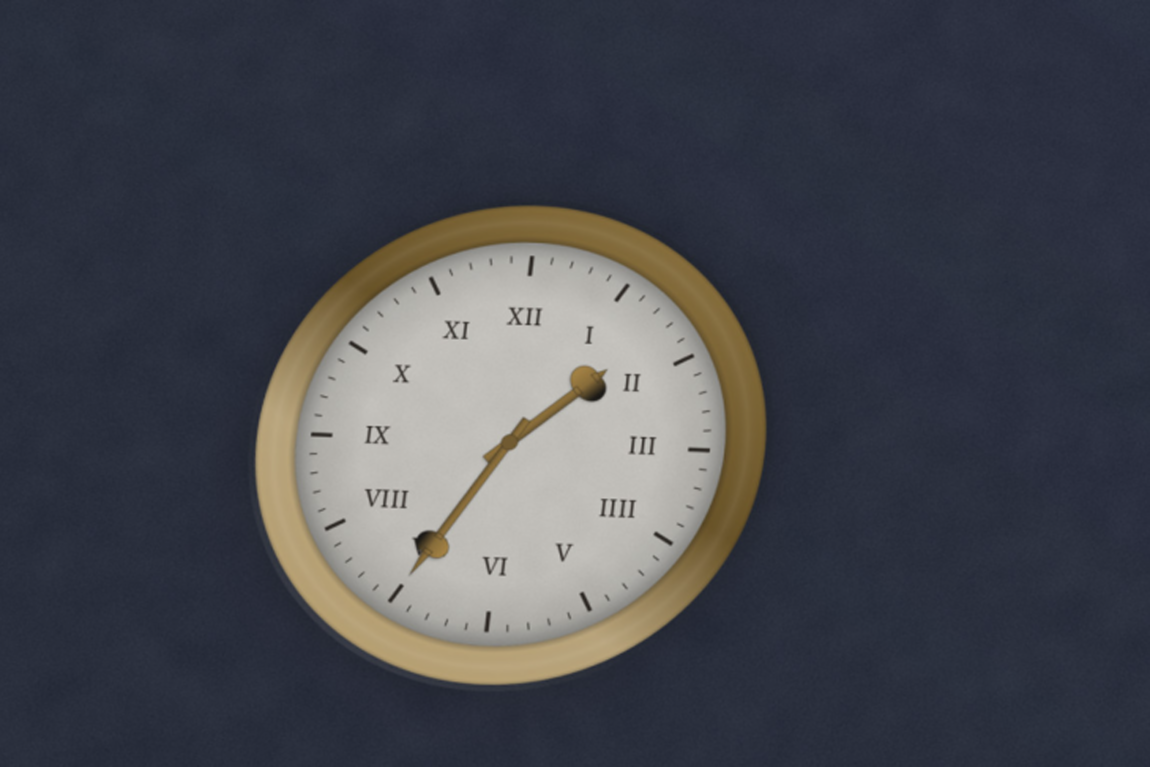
1,35
